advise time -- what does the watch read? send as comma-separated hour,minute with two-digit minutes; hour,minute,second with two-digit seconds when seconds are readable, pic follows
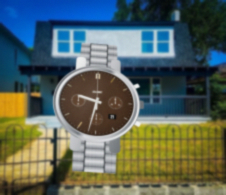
9,32
